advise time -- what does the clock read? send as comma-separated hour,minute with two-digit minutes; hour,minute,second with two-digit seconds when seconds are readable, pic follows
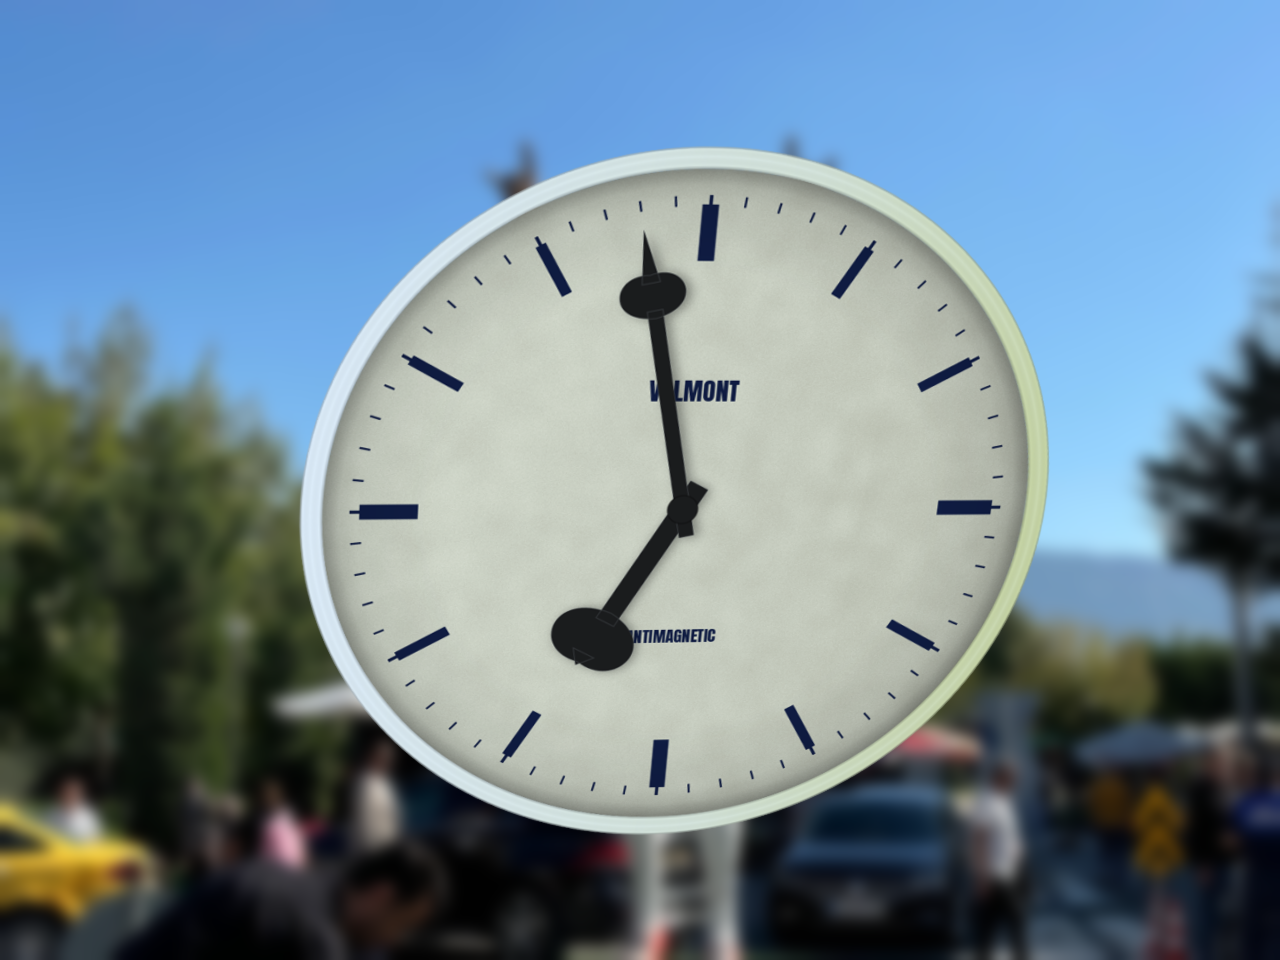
6,58
